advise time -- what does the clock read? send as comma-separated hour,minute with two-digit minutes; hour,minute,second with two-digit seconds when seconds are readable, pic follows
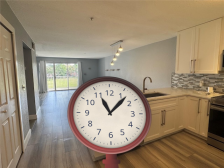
11,07
